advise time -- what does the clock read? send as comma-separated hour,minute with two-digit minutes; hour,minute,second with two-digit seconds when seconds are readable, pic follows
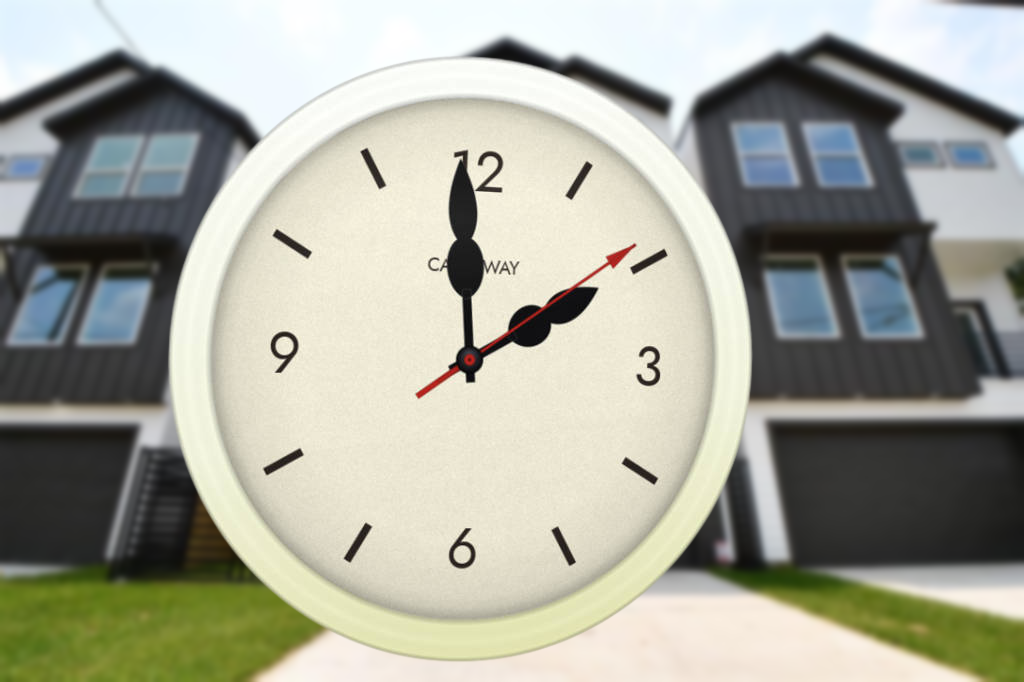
1,59,09
